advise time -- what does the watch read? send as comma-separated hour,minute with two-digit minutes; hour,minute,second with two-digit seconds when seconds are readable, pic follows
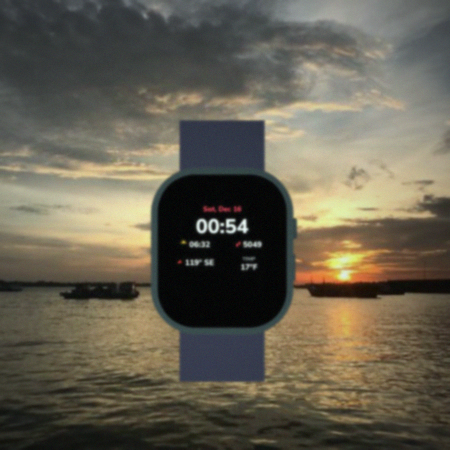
0,54
